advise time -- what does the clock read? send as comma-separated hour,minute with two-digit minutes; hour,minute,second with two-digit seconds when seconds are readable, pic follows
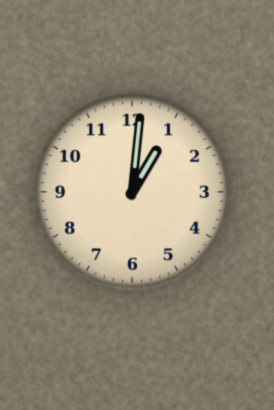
1,01
